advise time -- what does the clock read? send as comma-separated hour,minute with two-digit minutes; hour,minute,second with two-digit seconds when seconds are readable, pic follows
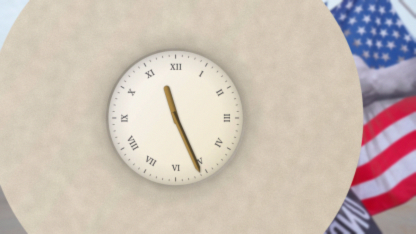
11,26
